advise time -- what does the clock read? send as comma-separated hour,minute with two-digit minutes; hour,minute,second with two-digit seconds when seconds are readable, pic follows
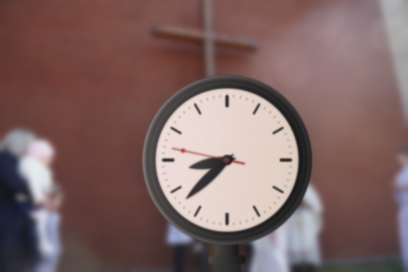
8,37,47
